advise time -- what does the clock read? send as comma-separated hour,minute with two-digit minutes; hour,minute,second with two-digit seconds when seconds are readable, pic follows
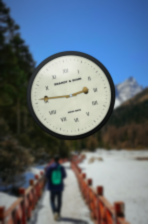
2,46
